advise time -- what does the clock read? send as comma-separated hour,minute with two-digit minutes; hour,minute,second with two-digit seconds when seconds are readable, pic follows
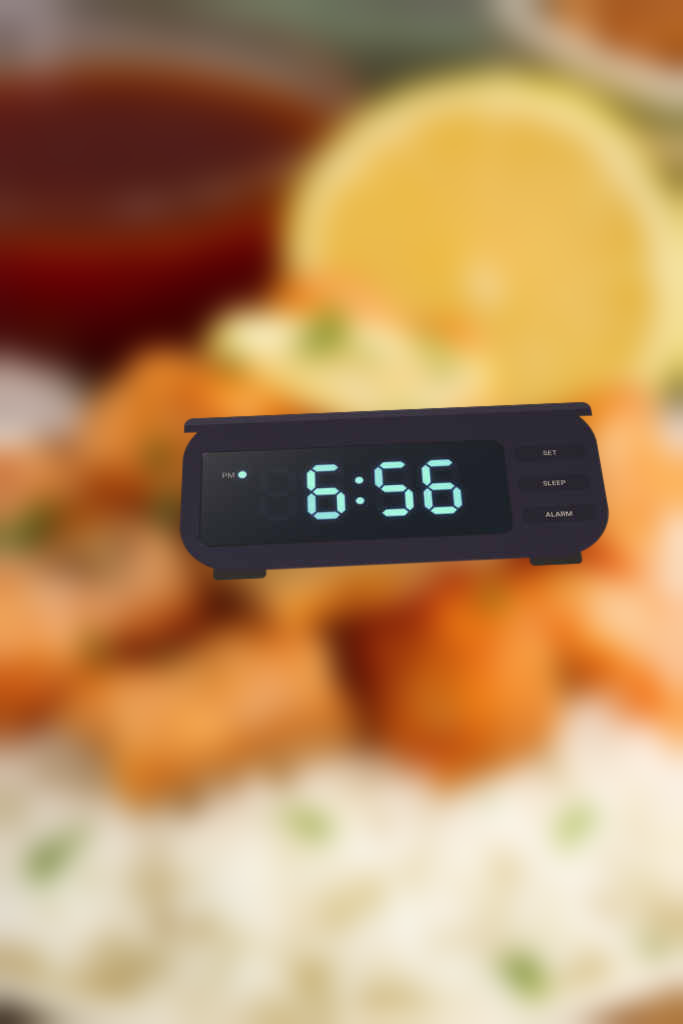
6,56
